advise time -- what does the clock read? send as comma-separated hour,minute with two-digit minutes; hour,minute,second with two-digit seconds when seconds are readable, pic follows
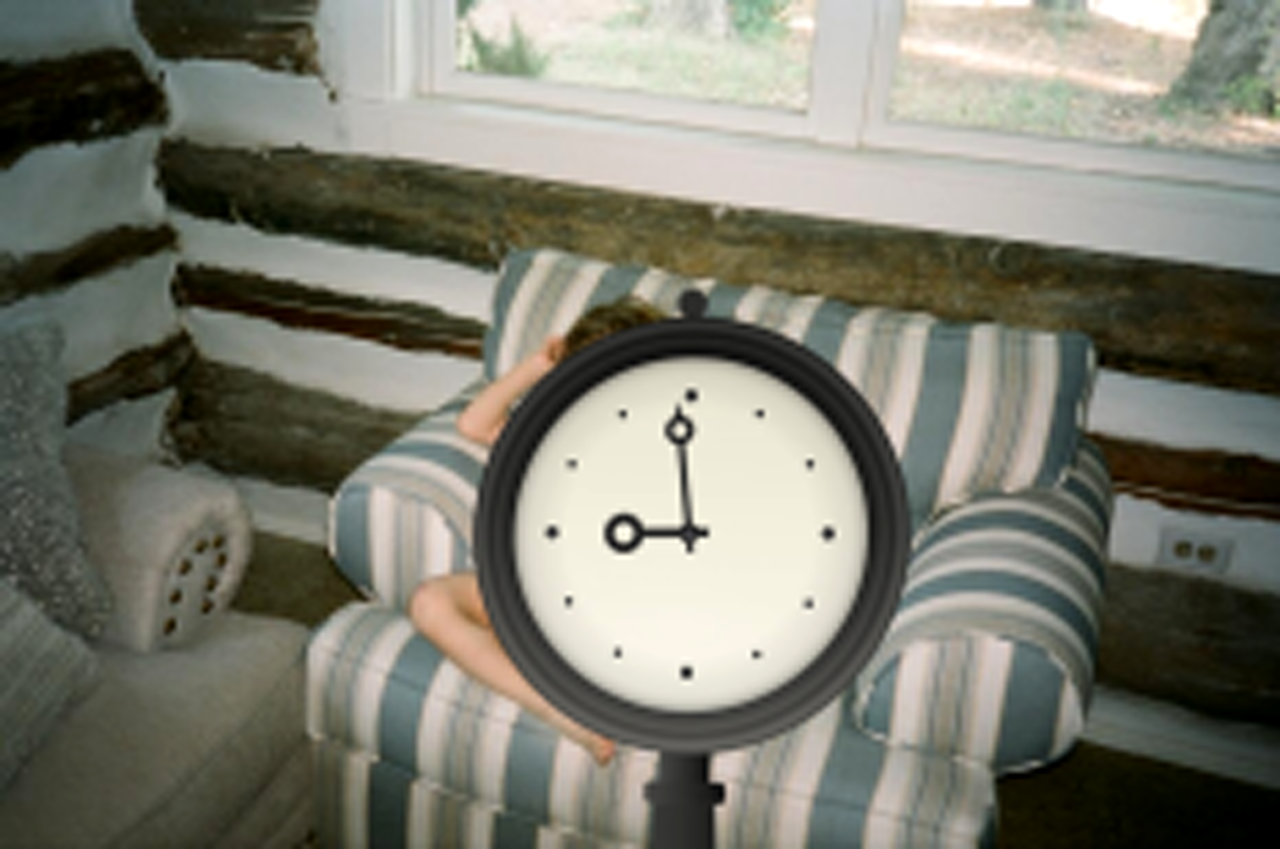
8,59
